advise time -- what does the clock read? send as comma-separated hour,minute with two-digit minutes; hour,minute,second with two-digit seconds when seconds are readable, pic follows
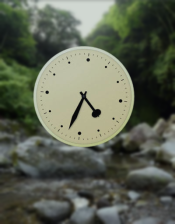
4,33
